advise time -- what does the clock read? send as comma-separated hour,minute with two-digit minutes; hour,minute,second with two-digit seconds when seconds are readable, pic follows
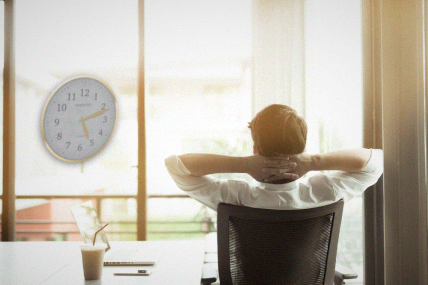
5,12
